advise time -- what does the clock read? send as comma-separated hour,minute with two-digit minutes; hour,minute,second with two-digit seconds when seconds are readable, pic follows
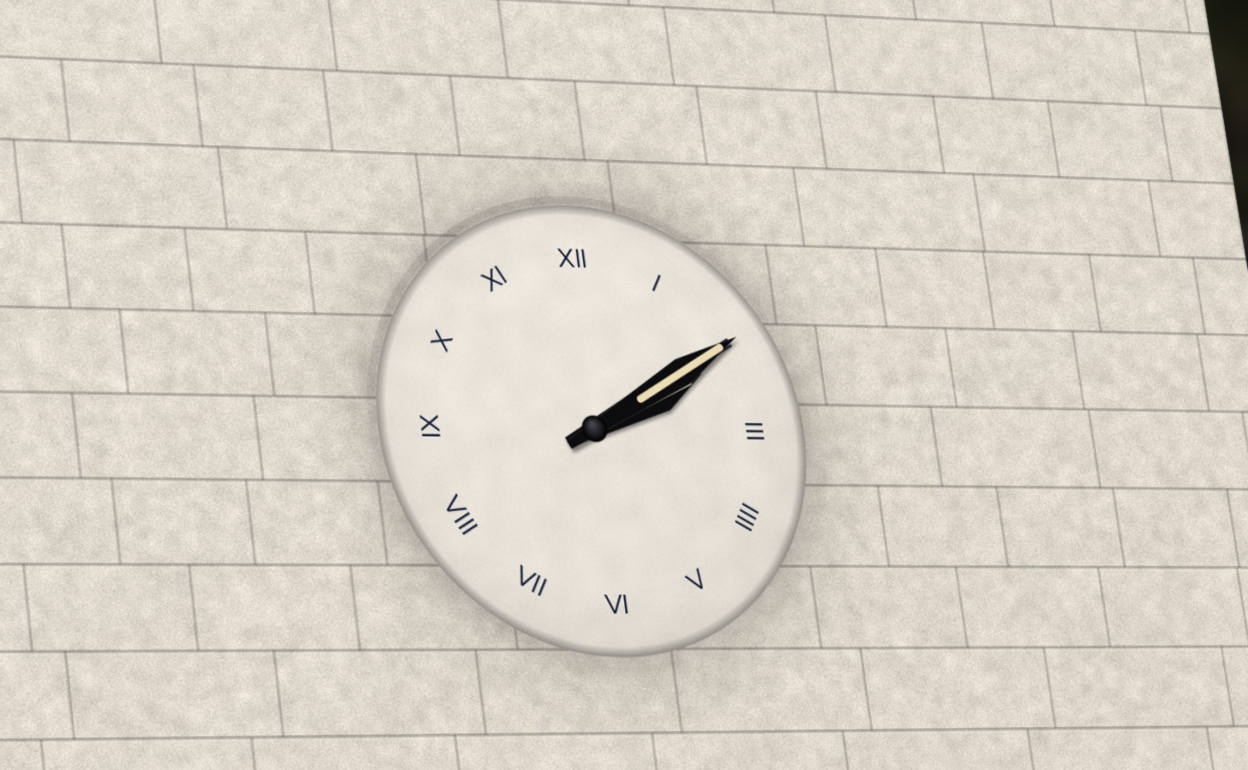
2,10
